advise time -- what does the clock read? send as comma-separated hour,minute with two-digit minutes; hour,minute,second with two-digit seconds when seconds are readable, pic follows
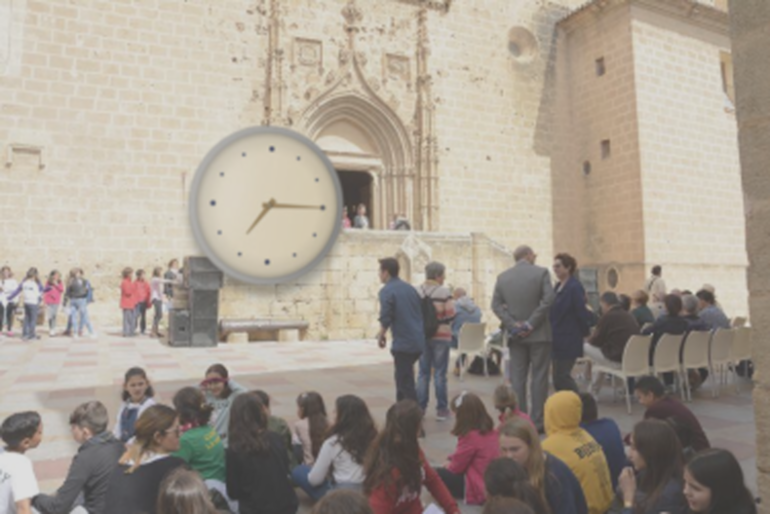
7,15
